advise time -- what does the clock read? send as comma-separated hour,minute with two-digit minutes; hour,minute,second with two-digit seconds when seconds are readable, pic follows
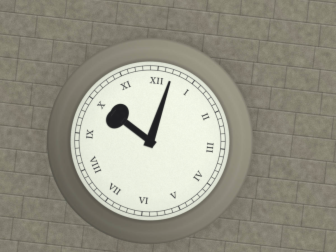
10,02
